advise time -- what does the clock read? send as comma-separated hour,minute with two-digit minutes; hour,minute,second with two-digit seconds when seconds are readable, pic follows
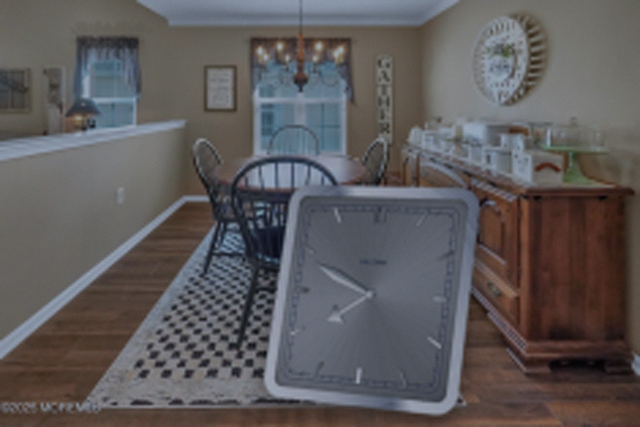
7,49
